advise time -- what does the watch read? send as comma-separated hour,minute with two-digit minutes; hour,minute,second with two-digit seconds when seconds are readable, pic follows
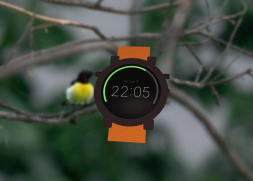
22,05
